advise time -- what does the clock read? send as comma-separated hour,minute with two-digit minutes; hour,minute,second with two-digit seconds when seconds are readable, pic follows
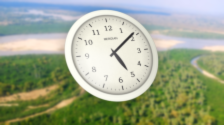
5,09
